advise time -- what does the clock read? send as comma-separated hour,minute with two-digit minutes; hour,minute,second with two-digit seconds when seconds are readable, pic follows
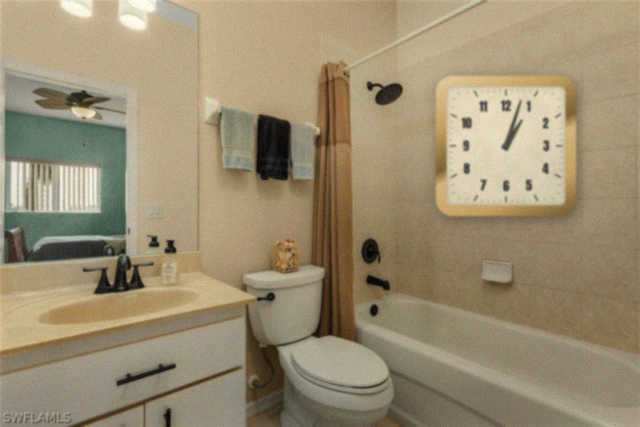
1,03
